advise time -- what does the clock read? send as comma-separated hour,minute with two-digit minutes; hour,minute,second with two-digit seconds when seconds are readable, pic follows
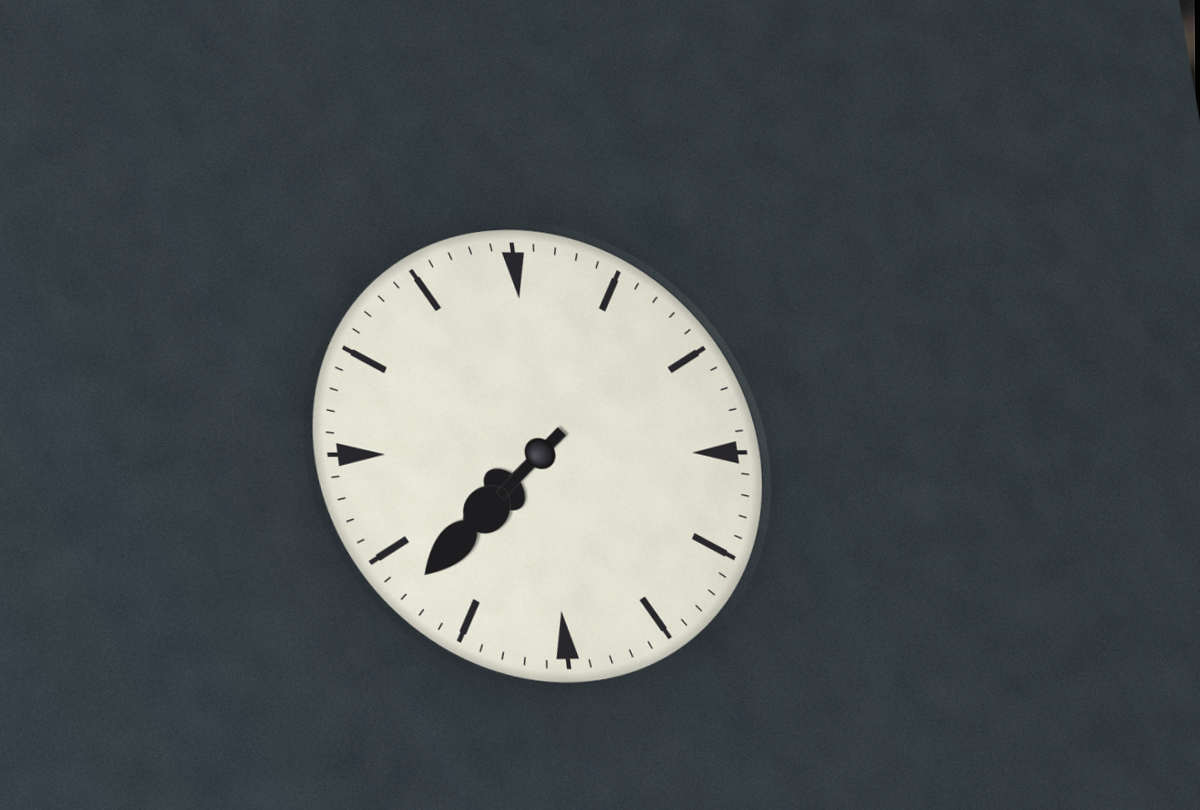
7,38
